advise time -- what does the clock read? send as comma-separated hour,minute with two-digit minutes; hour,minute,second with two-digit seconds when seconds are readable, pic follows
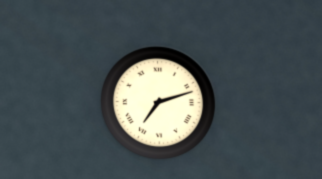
7,12
